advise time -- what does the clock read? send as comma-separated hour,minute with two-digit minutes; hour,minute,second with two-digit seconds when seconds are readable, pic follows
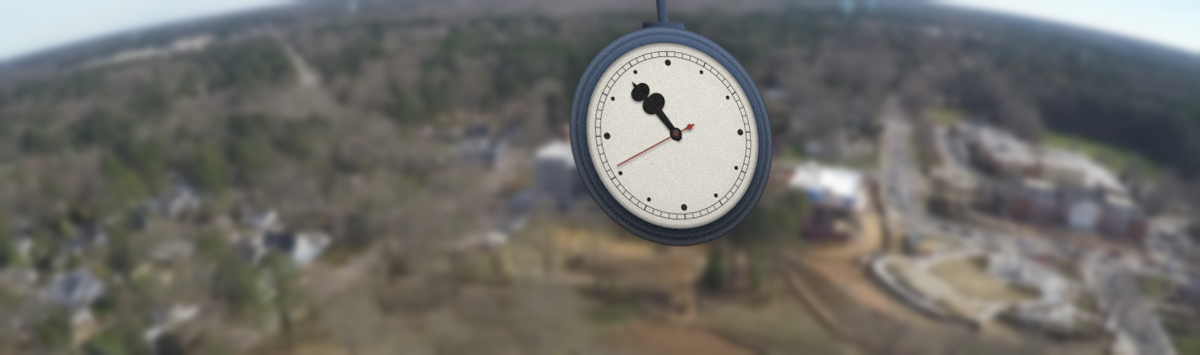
10,53,41
